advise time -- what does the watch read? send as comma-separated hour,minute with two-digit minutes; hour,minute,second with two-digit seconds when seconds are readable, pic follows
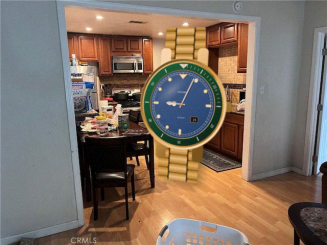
9,04
